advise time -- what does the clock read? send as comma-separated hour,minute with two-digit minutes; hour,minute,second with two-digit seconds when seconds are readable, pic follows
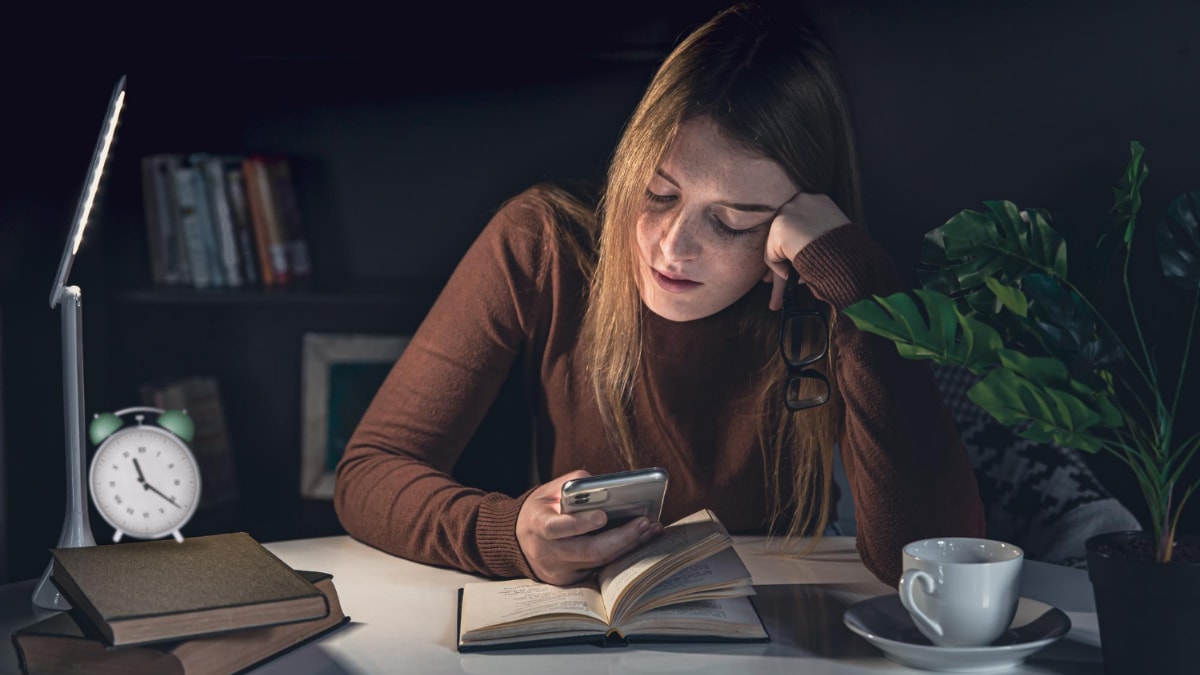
11,21
